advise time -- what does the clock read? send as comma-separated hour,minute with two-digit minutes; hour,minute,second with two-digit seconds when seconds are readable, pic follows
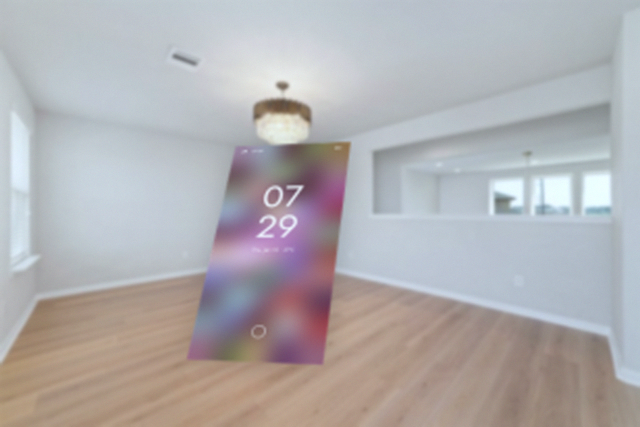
7,29
